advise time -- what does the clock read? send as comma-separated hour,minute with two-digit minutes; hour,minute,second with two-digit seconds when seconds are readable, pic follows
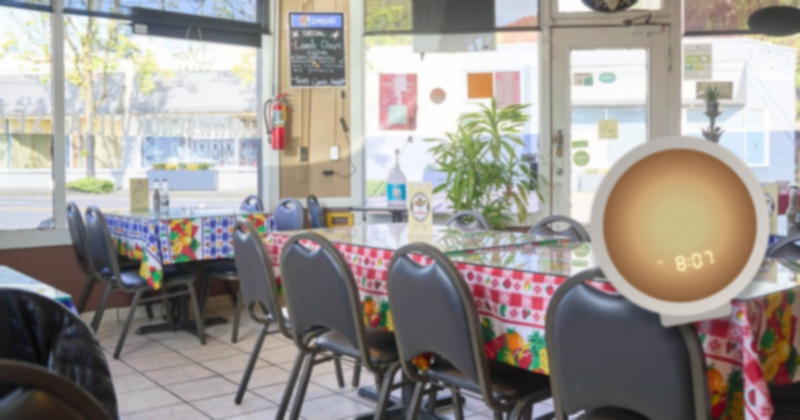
8,07
